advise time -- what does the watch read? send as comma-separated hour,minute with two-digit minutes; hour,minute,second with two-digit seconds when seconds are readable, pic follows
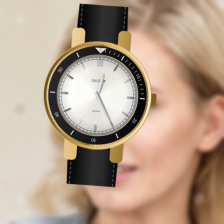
12,25
